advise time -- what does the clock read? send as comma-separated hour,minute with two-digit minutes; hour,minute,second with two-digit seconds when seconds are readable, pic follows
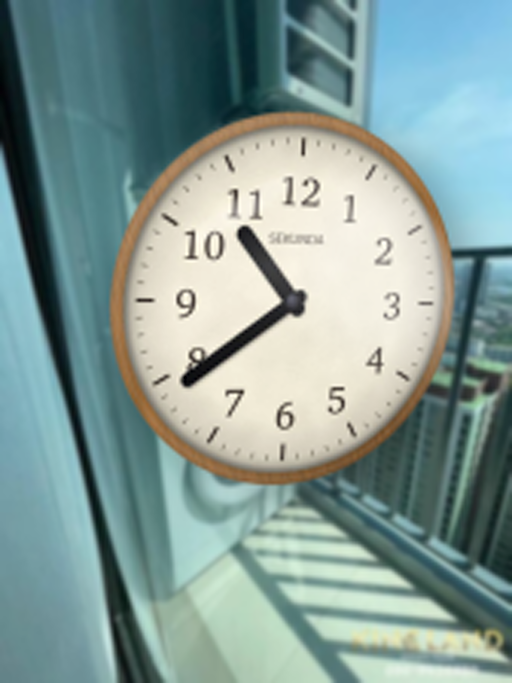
10,39
